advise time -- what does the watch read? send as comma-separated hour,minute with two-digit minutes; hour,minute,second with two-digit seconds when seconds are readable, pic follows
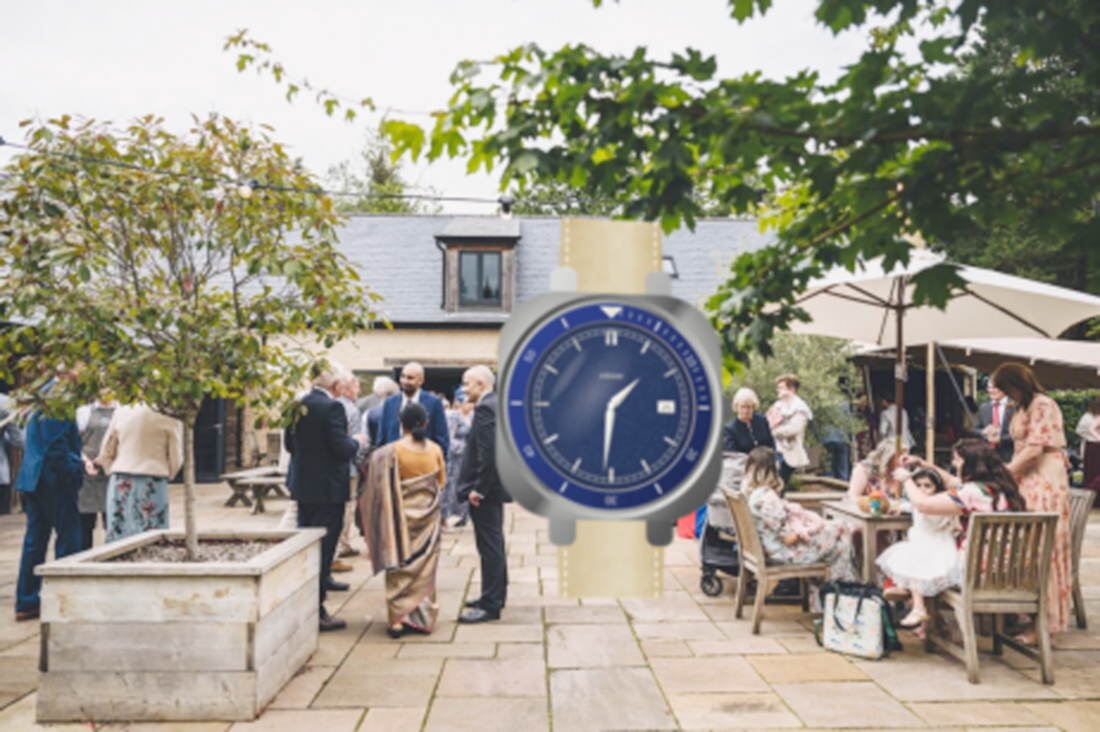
1,31
